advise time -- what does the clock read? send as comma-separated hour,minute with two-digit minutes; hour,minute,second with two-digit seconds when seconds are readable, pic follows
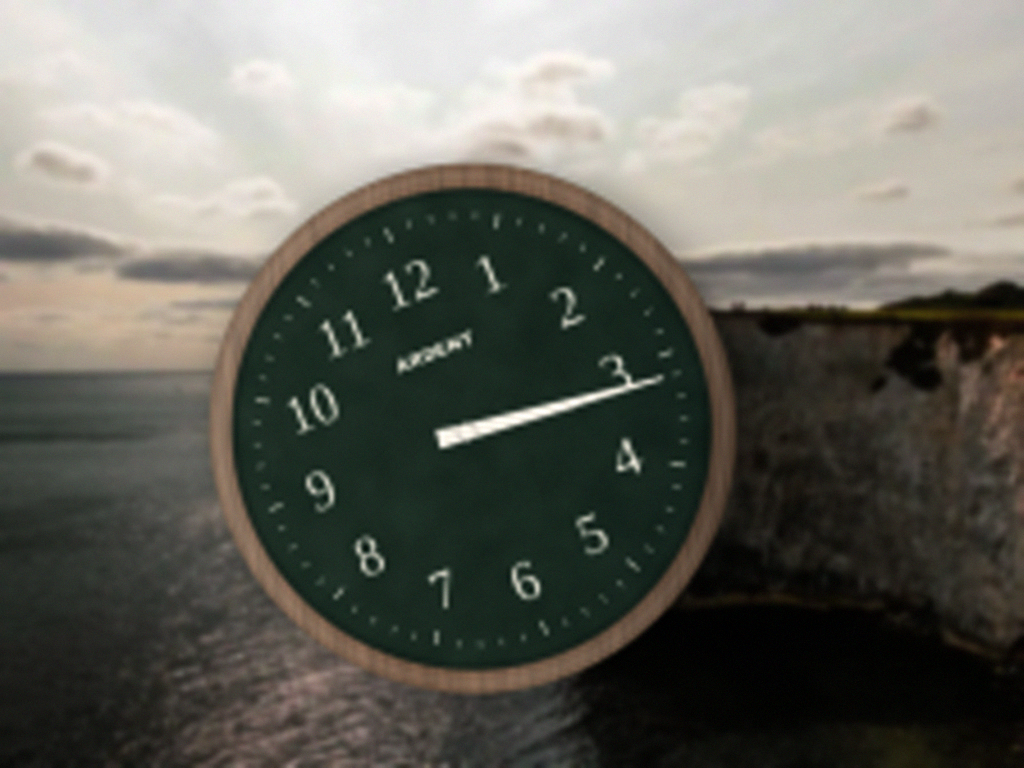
3,16
